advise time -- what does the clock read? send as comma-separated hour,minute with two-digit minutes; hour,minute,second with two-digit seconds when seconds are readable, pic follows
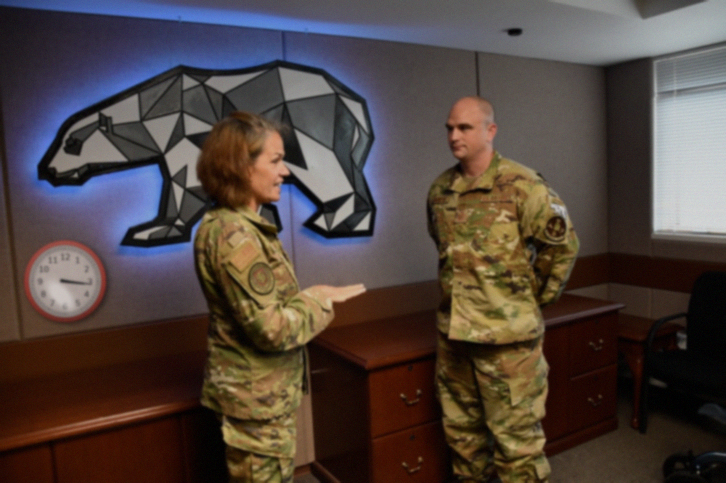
3,16
